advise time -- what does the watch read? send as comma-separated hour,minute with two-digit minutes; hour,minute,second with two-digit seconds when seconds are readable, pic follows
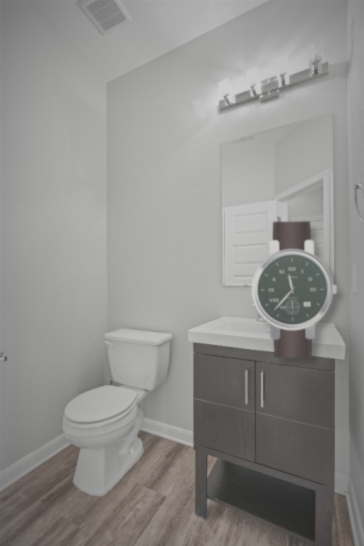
11,37
